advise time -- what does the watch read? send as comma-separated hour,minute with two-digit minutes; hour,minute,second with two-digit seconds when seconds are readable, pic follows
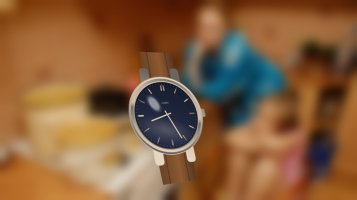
8,26
